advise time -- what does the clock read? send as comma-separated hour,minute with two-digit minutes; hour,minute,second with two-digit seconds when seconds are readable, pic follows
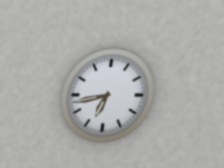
6,43
